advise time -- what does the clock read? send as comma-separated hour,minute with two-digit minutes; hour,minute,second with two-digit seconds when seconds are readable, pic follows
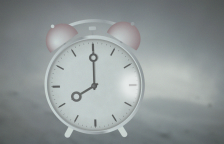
8,00
